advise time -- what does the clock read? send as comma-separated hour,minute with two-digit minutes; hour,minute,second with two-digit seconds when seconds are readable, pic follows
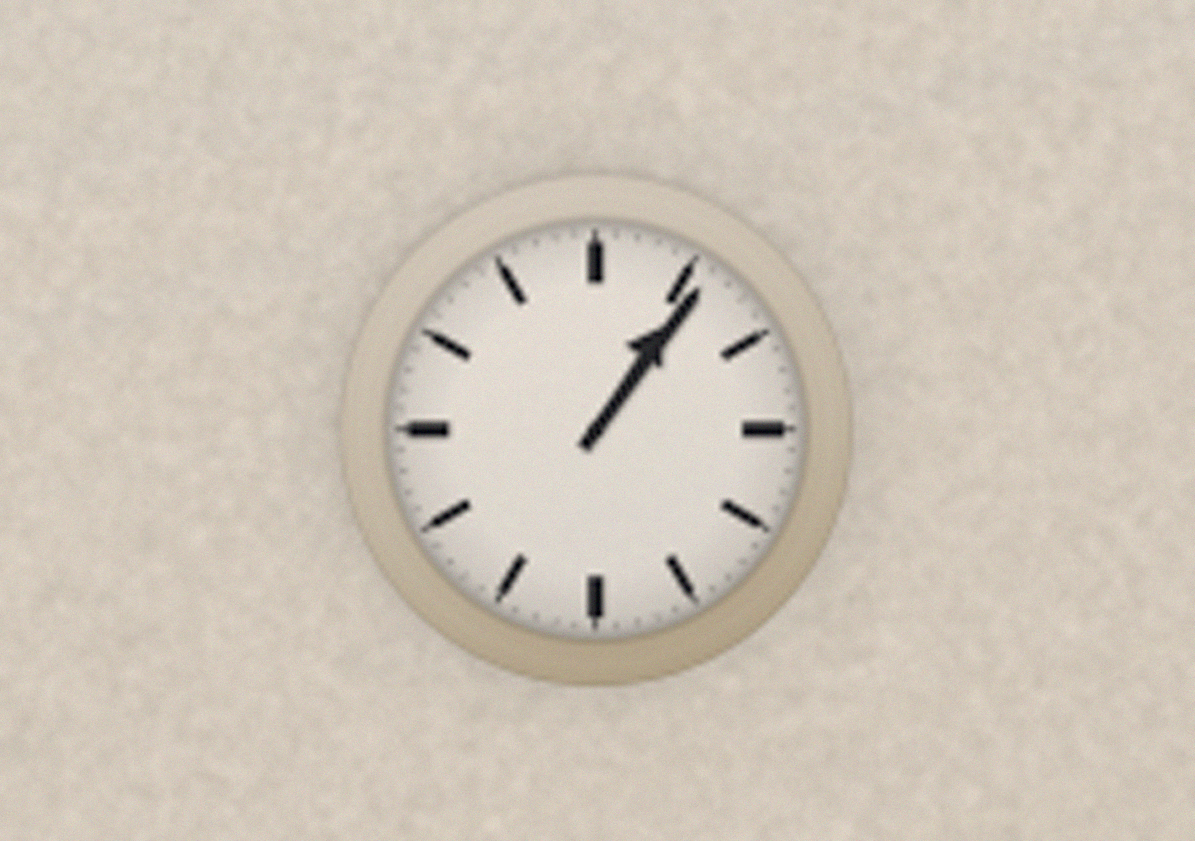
1,06
